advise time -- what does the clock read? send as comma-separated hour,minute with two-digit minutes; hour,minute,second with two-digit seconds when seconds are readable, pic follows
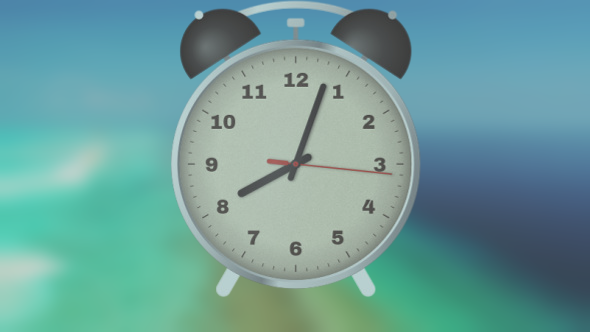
8,03,16
